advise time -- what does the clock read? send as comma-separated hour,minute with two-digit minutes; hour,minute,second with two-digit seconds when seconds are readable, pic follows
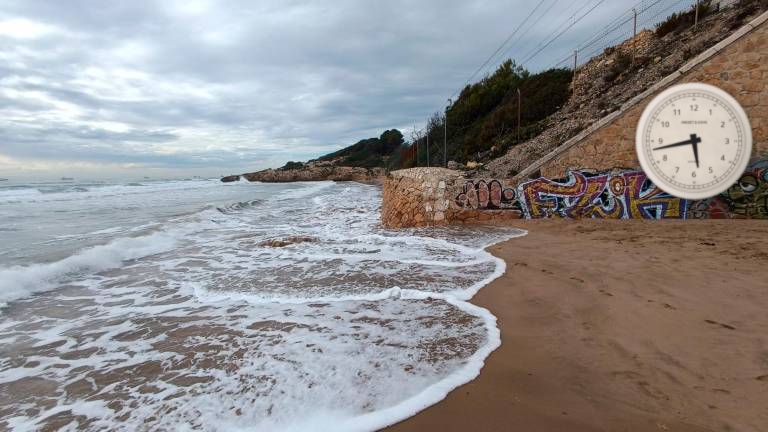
5,43
